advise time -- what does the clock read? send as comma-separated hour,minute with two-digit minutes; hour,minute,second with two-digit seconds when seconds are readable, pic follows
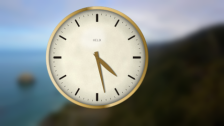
4,28
